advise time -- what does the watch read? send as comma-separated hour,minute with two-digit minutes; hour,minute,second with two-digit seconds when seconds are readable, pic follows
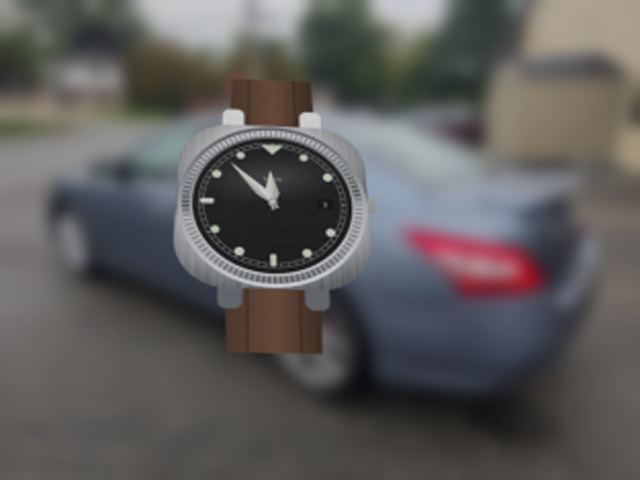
11,53
